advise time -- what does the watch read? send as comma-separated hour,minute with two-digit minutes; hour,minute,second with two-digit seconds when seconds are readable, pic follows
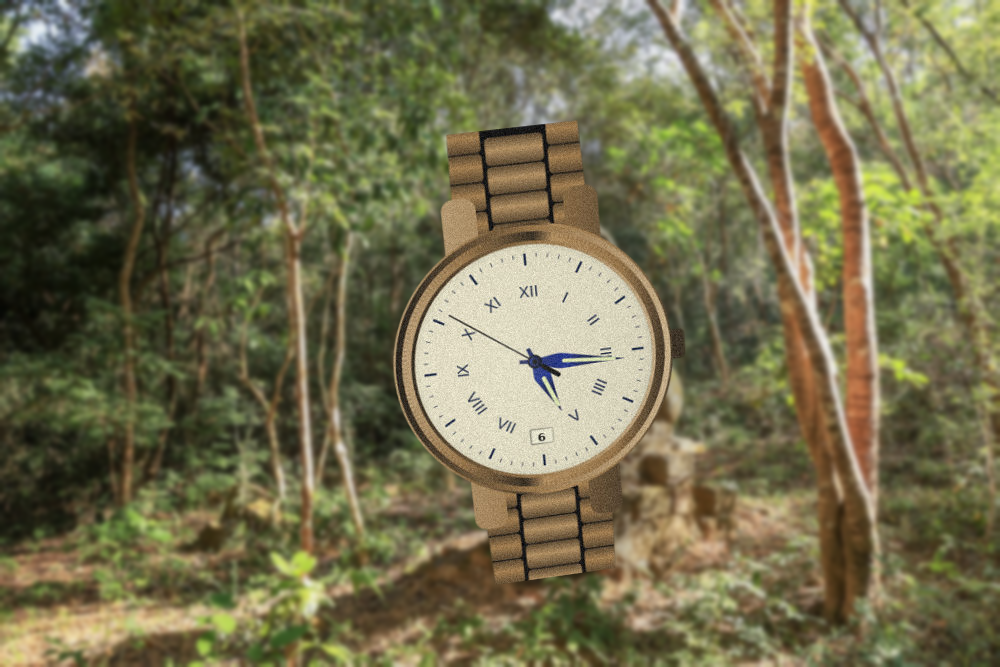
5,15,51
